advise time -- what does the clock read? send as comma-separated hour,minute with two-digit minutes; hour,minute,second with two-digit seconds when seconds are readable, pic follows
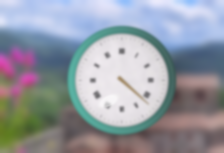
4,22
